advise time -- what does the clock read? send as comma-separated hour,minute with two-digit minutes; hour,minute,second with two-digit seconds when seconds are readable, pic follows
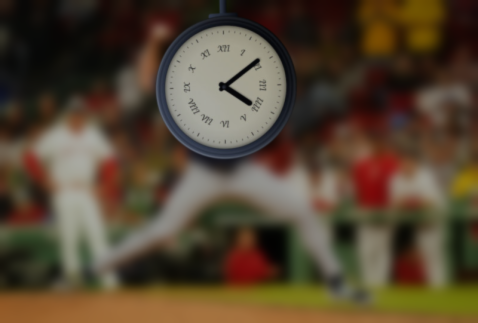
4,09
